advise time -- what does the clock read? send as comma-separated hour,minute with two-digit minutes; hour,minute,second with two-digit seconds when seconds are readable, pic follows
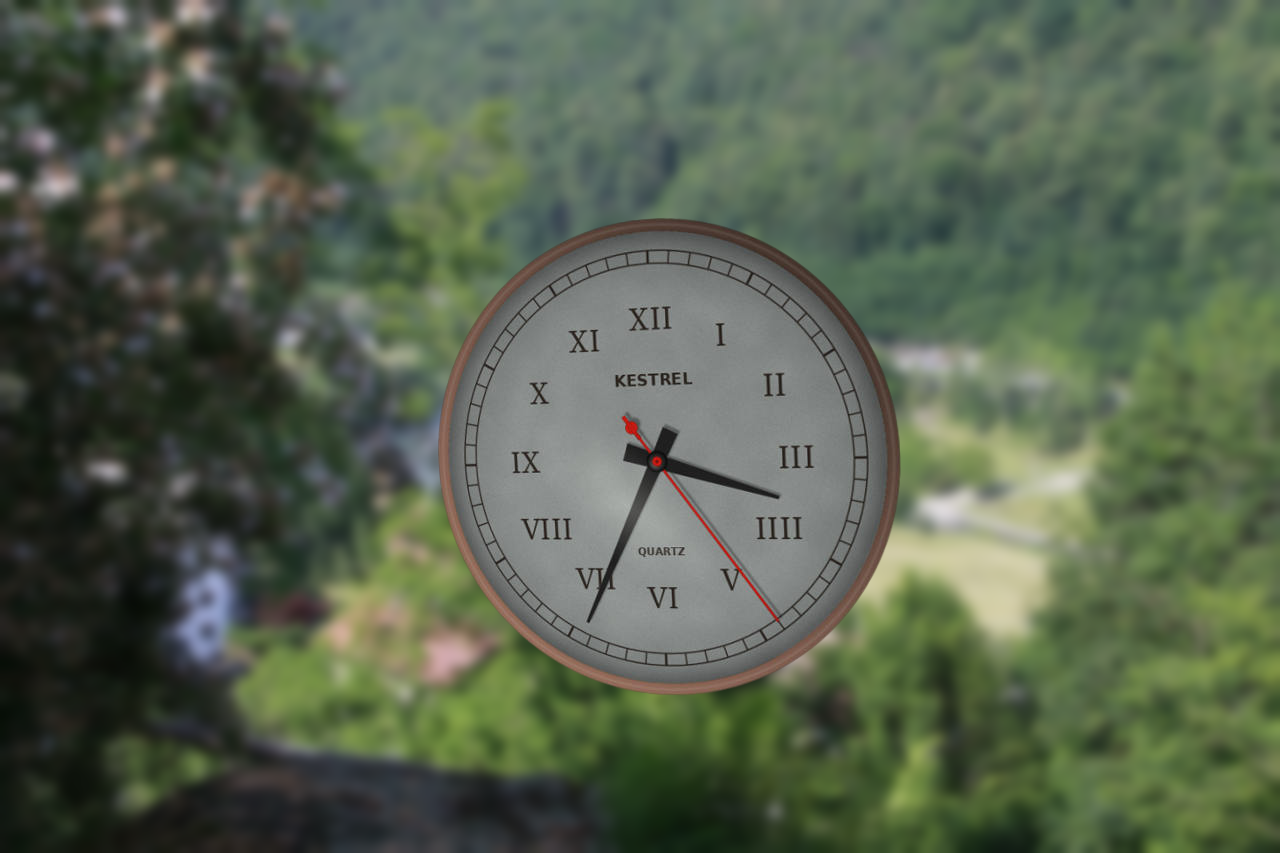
3,34,24
